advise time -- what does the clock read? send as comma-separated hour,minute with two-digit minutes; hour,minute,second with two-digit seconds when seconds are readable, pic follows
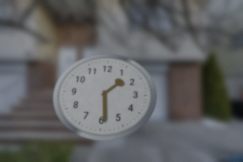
1,29
